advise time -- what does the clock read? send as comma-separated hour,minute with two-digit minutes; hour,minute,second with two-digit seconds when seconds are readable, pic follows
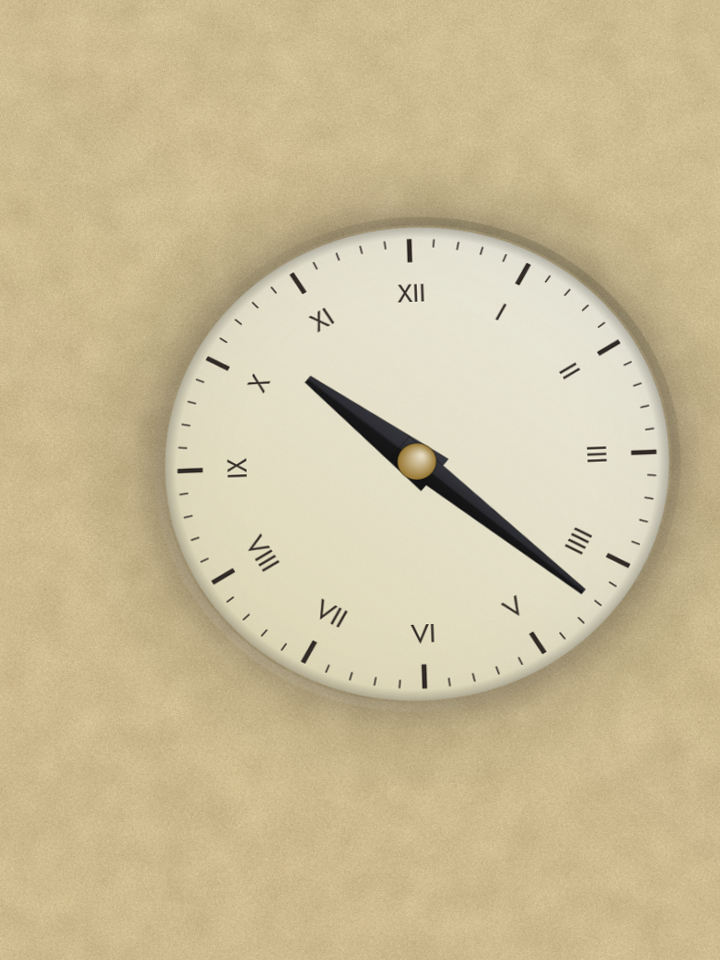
10,22
